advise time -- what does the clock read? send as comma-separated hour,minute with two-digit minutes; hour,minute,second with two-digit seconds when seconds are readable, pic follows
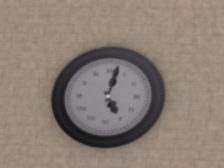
5,02
